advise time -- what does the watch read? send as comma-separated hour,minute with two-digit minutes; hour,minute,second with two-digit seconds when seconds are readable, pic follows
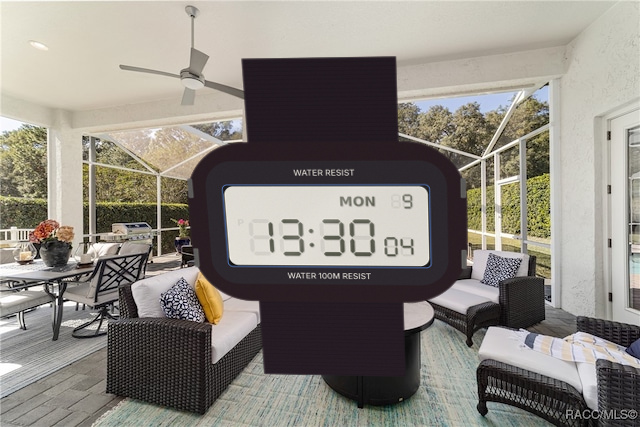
13,30,04
